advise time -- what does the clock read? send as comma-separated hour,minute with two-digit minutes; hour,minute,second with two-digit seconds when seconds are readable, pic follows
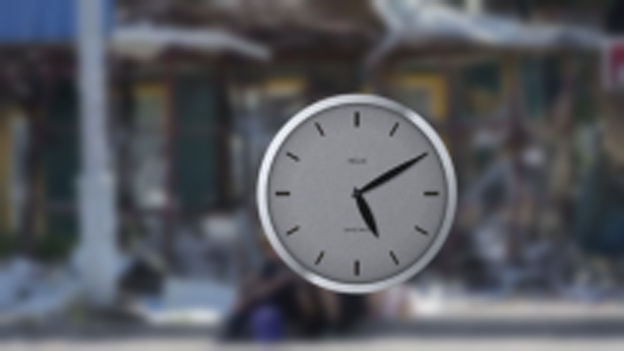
5,10
